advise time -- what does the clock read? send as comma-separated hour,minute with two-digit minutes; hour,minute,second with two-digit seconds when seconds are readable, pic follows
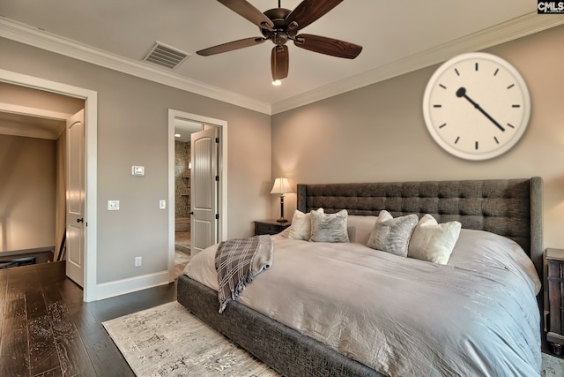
10,22
